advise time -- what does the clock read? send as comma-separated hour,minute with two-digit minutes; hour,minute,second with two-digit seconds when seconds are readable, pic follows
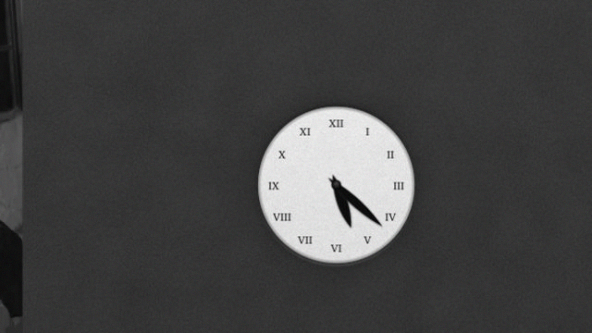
5,22
